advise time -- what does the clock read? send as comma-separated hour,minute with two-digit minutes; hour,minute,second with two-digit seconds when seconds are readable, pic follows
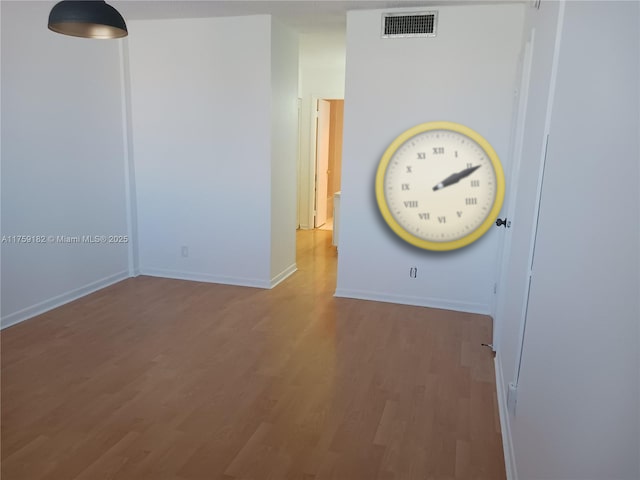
2,11
